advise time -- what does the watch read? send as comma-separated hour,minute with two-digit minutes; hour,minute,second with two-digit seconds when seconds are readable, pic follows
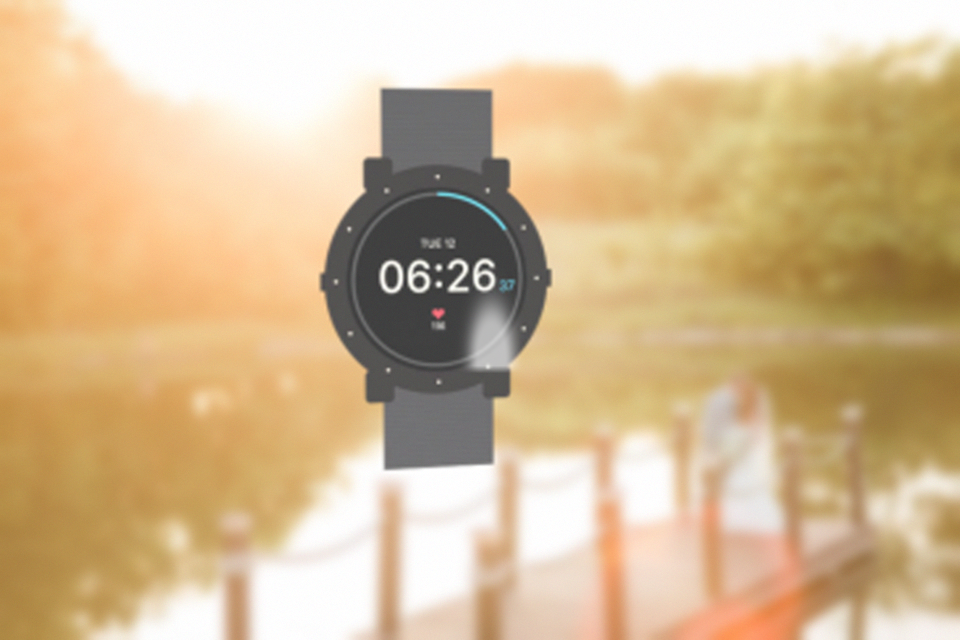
6,26
